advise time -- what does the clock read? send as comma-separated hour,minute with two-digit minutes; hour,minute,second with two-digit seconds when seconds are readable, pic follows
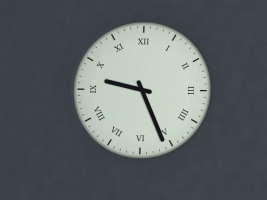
9,26
